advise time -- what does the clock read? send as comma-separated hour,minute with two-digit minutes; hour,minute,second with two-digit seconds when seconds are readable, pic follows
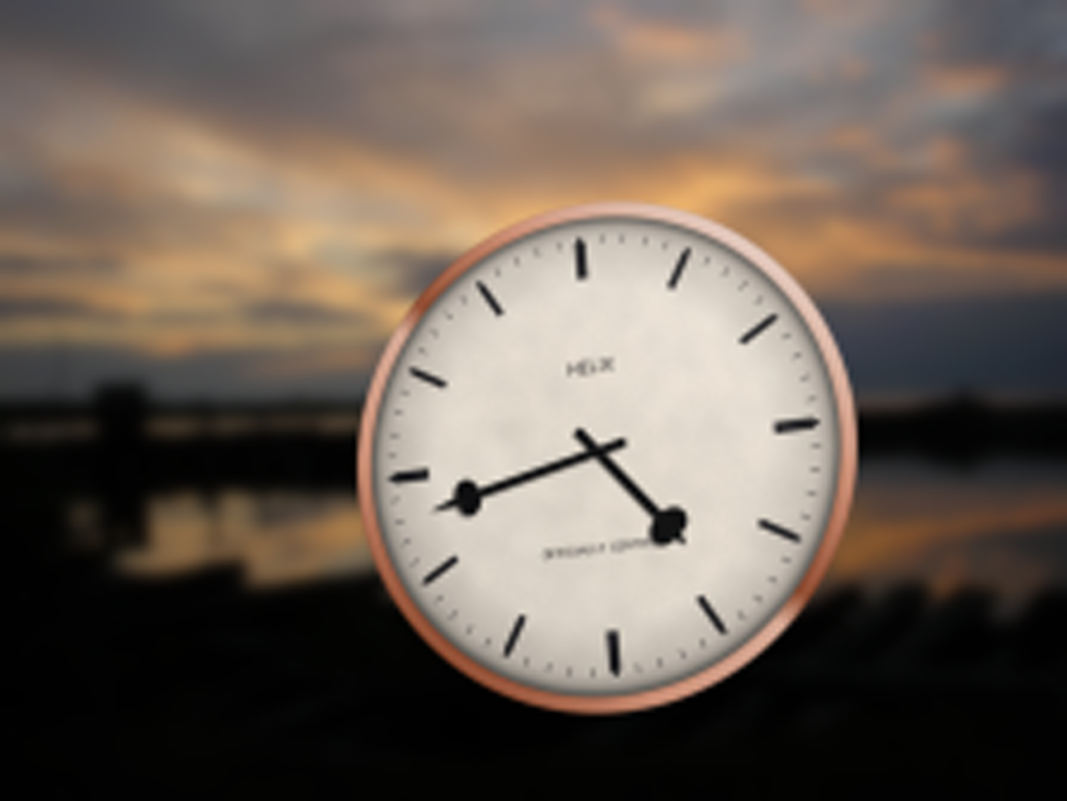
4,43
